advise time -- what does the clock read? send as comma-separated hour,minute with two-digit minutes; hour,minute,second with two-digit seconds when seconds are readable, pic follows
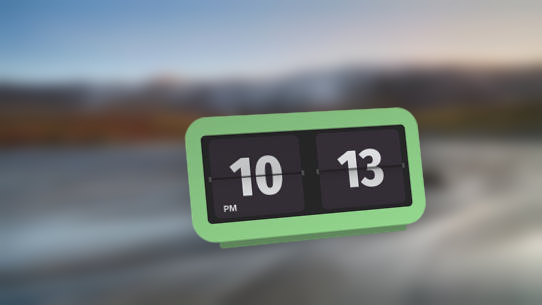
10,13
